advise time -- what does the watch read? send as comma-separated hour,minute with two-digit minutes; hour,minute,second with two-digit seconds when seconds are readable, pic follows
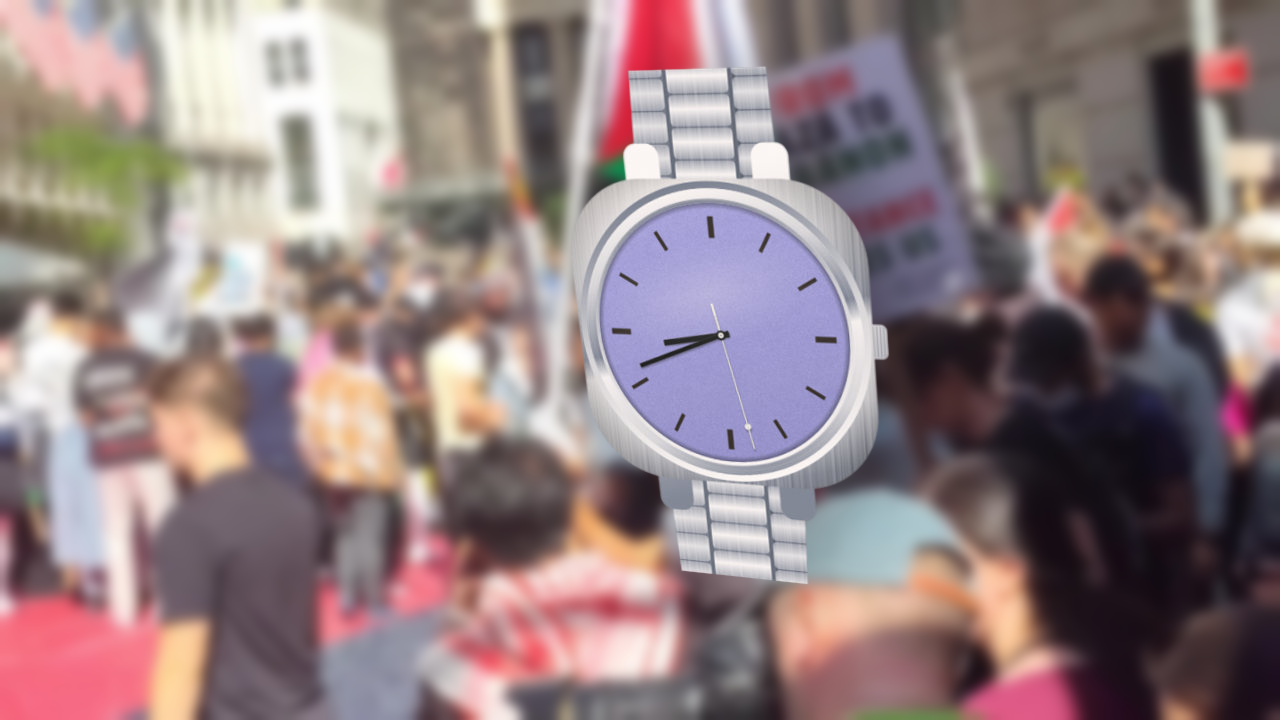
8,41,28
